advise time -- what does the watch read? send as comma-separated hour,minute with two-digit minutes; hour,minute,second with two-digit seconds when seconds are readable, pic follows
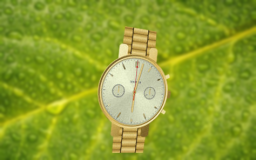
6,02
